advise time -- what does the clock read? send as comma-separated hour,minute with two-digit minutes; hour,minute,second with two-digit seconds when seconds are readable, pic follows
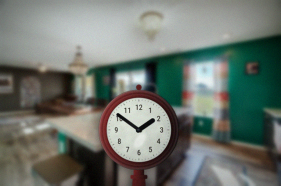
1,51
